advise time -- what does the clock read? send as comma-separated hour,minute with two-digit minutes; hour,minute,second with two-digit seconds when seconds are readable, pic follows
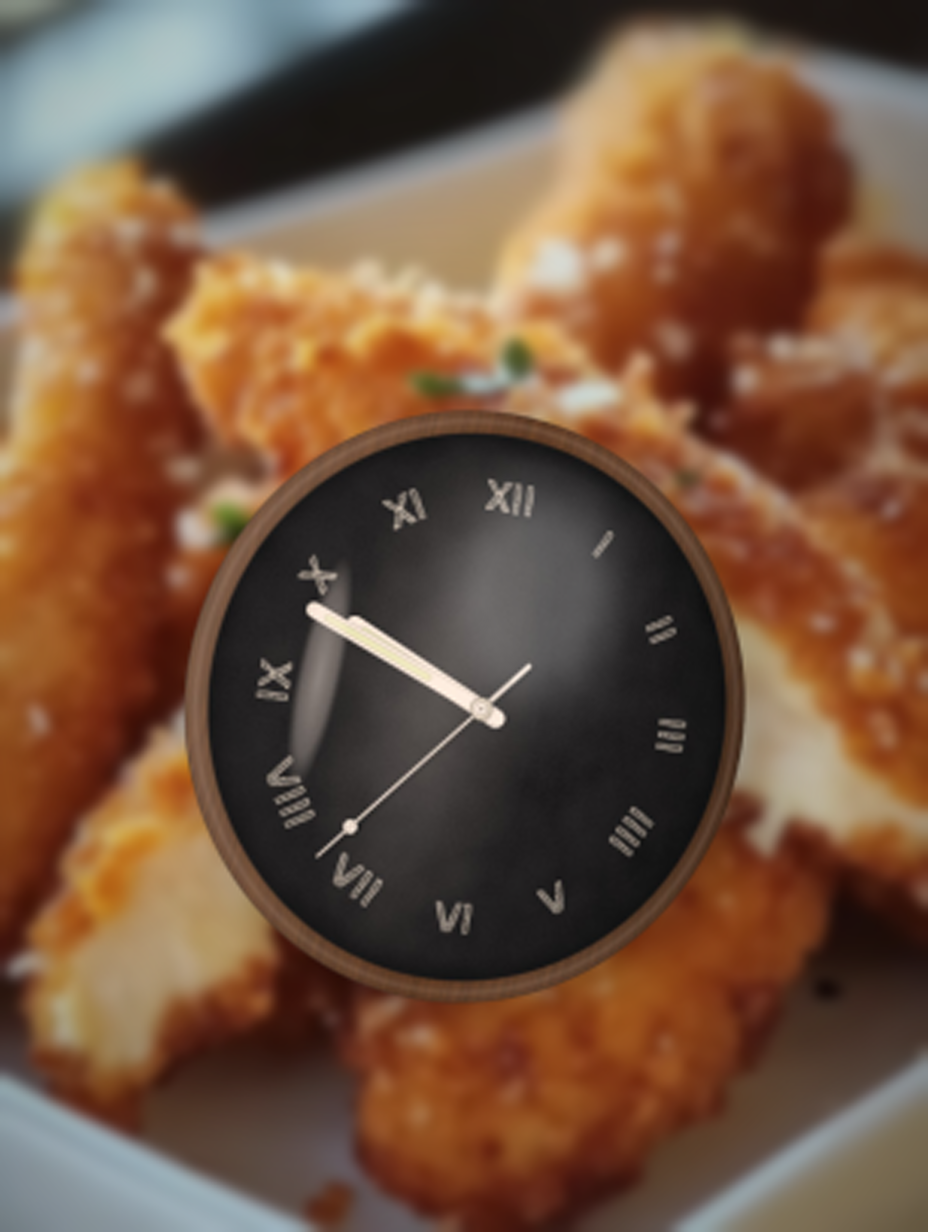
9,48,37
